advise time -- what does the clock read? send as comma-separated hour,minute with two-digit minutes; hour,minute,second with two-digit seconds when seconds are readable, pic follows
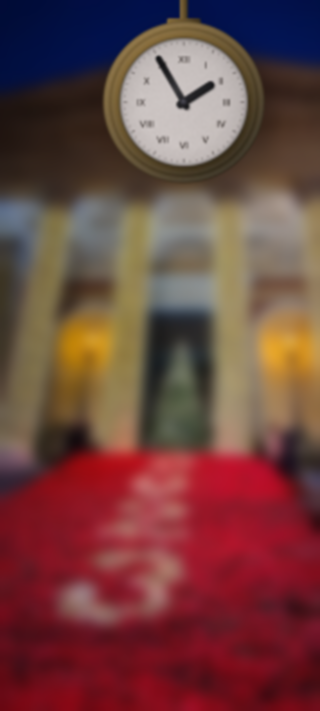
1,55
